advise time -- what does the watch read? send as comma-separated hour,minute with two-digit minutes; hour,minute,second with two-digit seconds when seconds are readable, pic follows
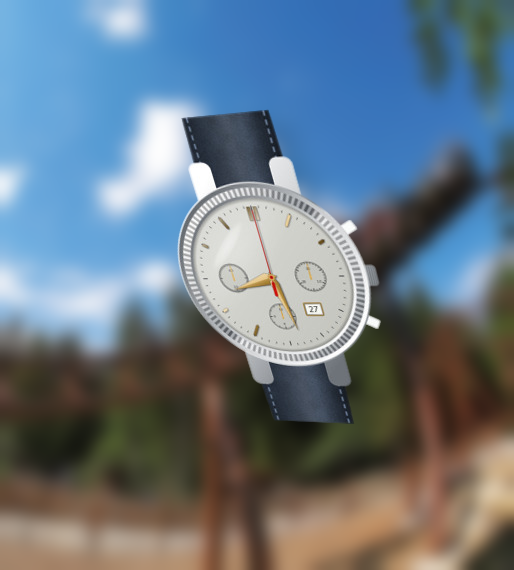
8,28
